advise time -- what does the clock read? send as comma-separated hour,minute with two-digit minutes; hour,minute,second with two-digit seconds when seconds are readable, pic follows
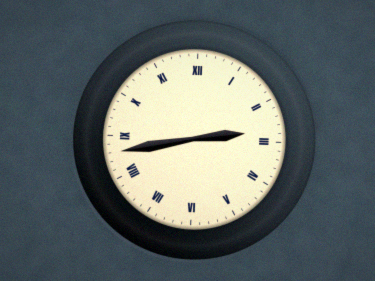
2,43
